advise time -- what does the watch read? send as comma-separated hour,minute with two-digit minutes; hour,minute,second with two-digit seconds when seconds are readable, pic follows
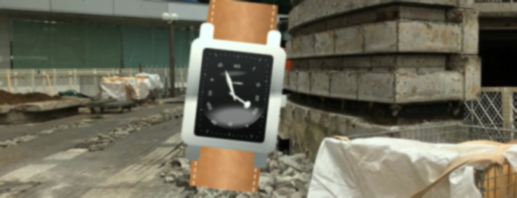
3,56
